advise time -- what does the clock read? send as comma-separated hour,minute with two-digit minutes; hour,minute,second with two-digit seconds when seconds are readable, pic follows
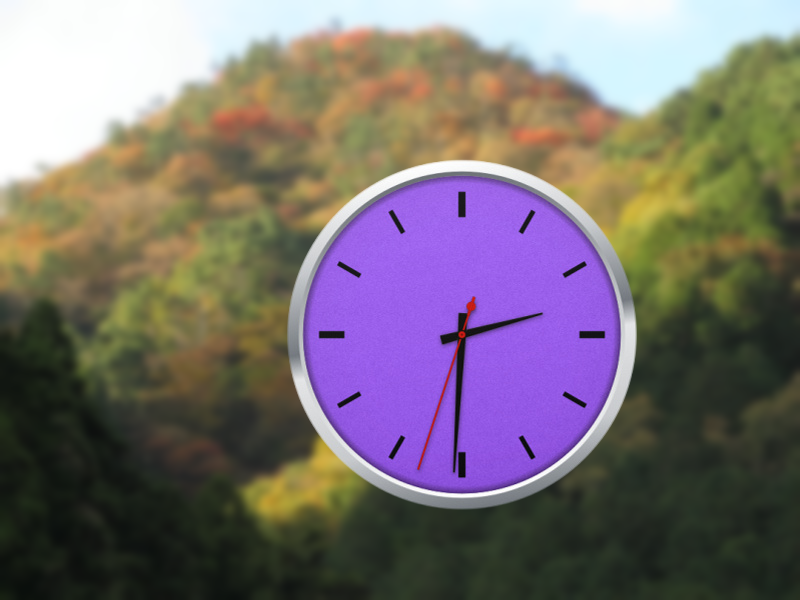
2,30,33
